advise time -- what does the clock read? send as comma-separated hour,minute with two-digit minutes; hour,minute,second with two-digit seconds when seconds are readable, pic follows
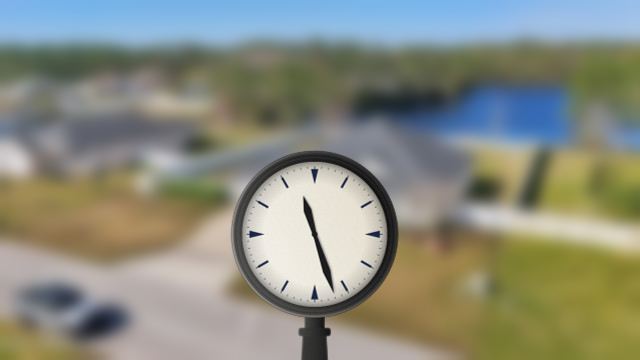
11,27
